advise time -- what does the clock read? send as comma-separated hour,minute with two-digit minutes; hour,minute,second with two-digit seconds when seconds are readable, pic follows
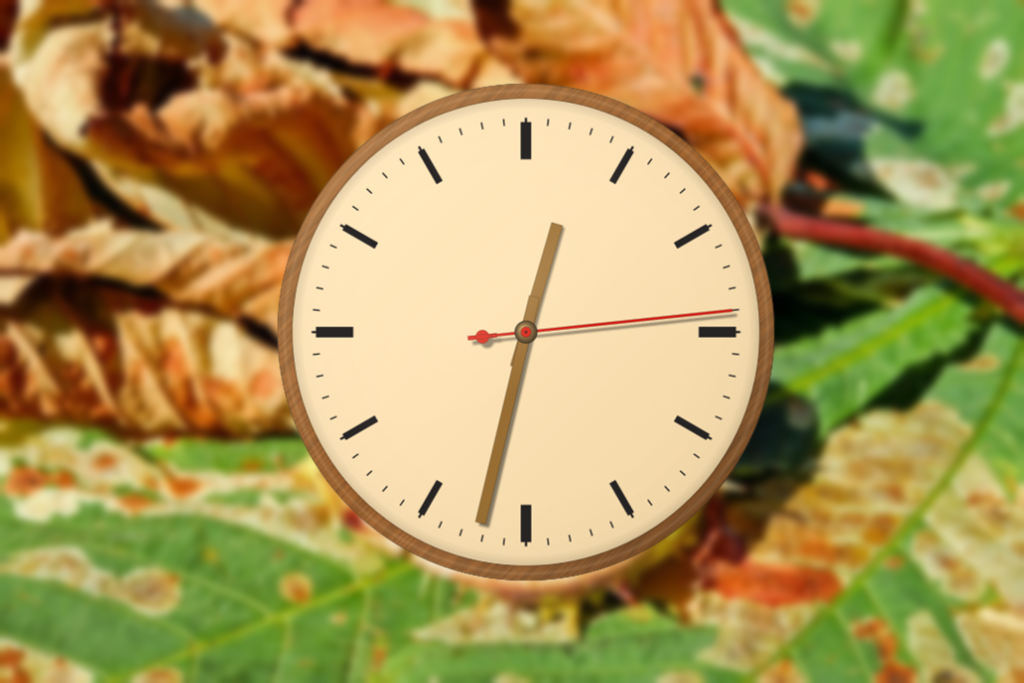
12,32,14
